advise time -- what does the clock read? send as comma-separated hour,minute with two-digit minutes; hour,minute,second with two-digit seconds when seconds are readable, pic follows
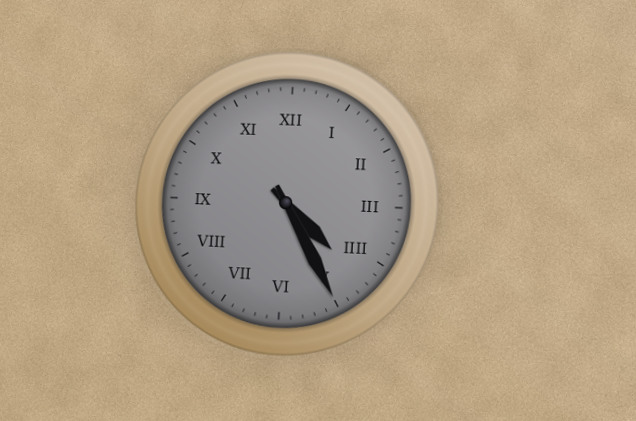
4,25
